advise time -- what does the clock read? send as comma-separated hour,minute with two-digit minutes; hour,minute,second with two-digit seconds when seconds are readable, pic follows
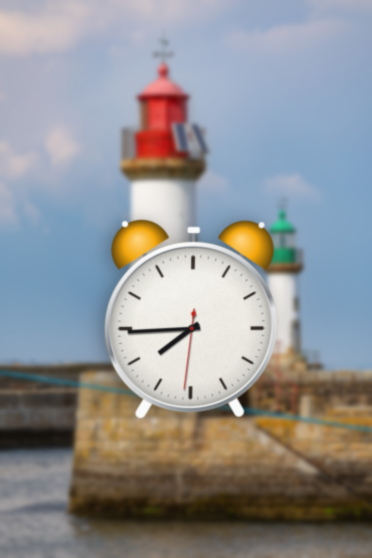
7,44,31
